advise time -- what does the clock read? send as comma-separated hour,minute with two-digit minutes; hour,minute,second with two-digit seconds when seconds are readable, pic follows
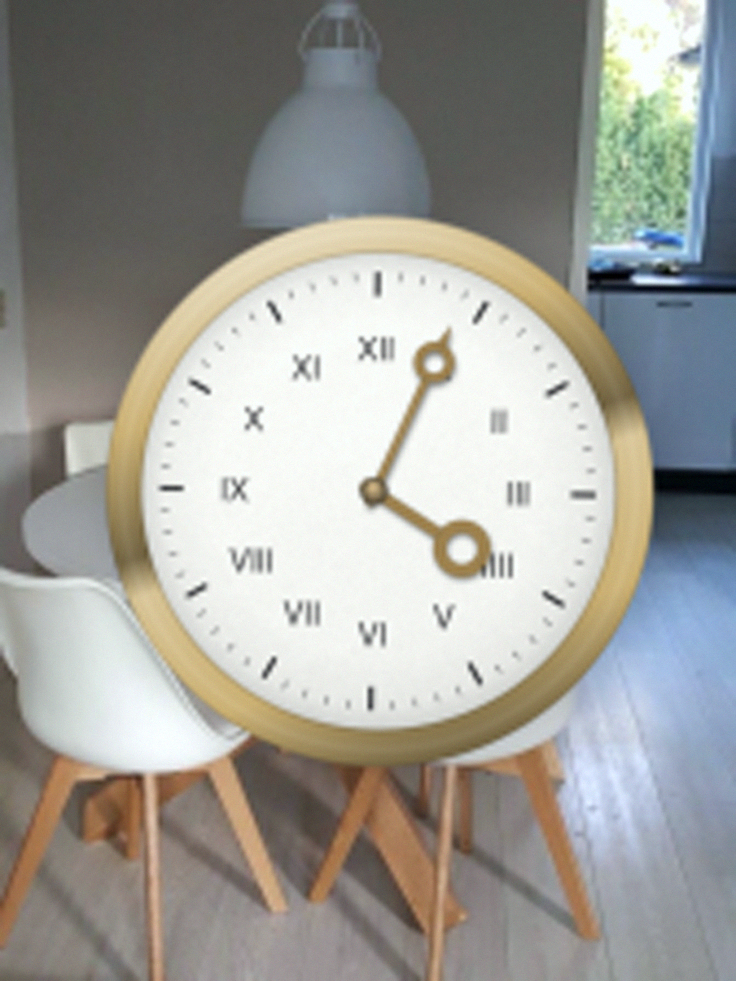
4,04
